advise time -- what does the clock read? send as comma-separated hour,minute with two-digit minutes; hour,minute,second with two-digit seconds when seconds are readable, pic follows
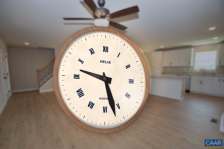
9,27
